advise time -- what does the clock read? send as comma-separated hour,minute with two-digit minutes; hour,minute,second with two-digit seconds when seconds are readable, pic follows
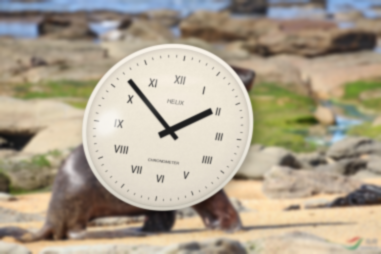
1,52
